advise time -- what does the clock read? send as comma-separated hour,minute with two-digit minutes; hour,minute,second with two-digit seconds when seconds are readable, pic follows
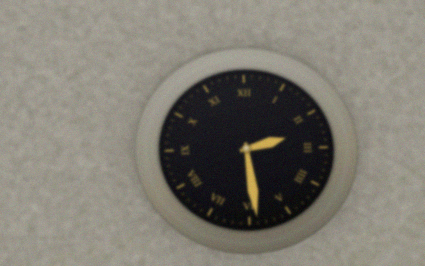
2,29
